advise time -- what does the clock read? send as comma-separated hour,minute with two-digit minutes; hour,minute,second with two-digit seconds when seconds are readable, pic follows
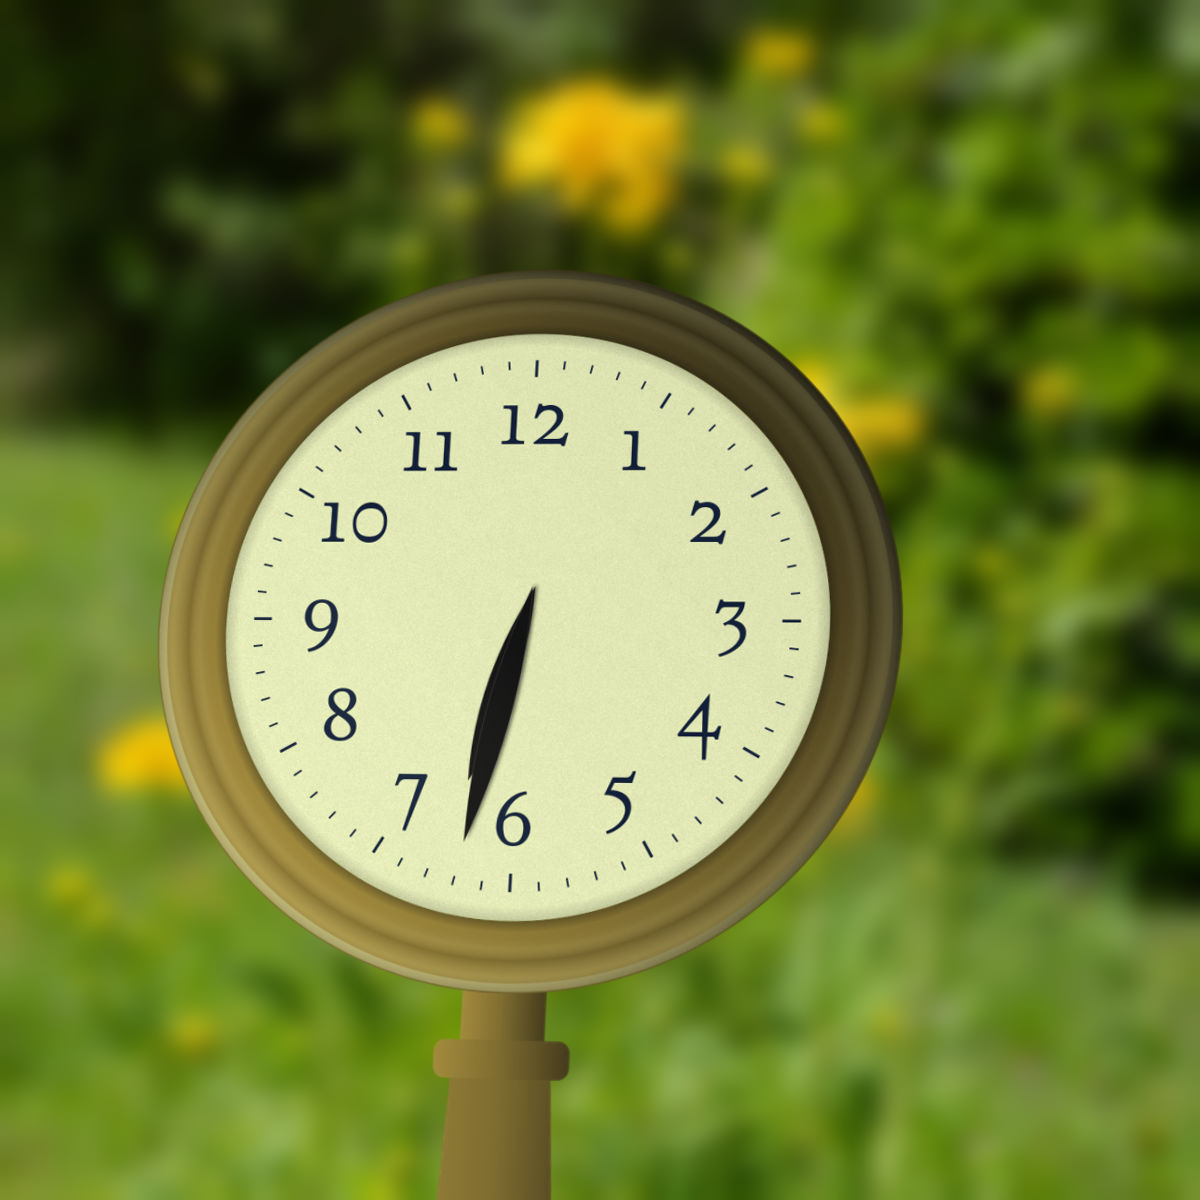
6,32
